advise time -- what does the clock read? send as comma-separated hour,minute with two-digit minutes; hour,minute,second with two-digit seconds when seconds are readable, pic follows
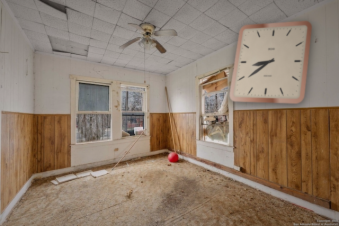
8,39
